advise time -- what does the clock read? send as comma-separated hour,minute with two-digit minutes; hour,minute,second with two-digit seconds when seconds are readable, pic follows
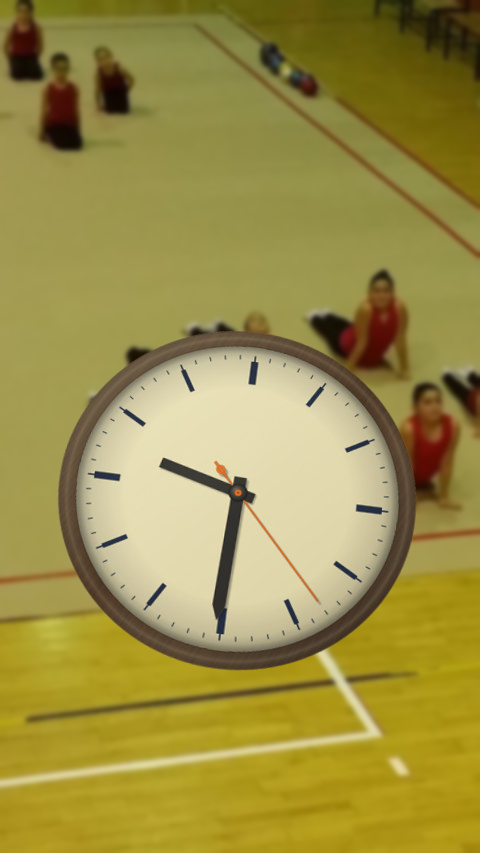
9,30,23
